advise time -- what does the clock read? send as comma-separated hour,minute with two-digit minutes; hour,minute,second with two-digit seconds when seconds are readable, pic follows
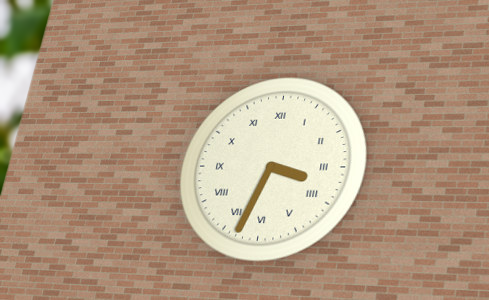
3,33
